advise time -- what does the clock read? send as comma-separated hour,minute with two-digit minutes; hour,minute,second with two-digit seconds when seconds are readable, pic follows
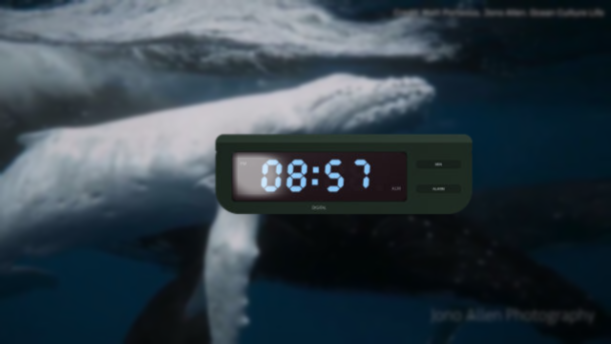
8,57
